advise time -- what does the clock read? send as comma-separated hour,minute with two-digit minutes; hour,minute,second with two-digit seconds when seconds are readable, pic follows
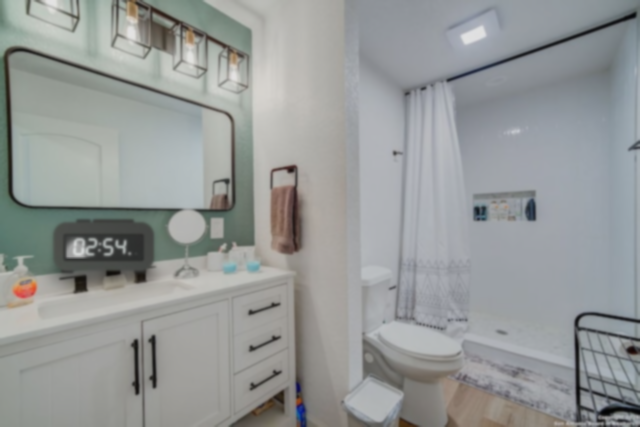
2,54
